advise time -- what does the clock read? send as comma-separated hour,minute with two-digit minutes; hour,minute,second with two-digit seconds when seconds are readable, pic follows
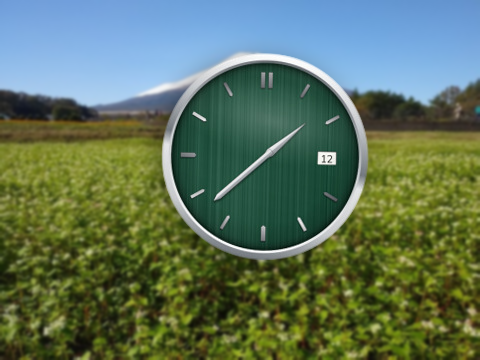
1,38
